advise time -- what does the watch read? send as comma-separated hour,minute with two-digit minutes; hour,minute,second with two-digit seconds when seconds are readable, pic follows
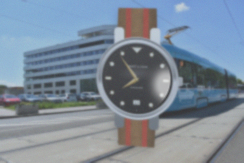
7,54
